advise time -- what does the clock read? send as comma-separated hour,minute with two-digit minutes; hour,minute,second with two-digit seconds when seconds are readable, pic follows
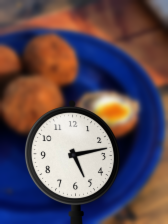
5,13
